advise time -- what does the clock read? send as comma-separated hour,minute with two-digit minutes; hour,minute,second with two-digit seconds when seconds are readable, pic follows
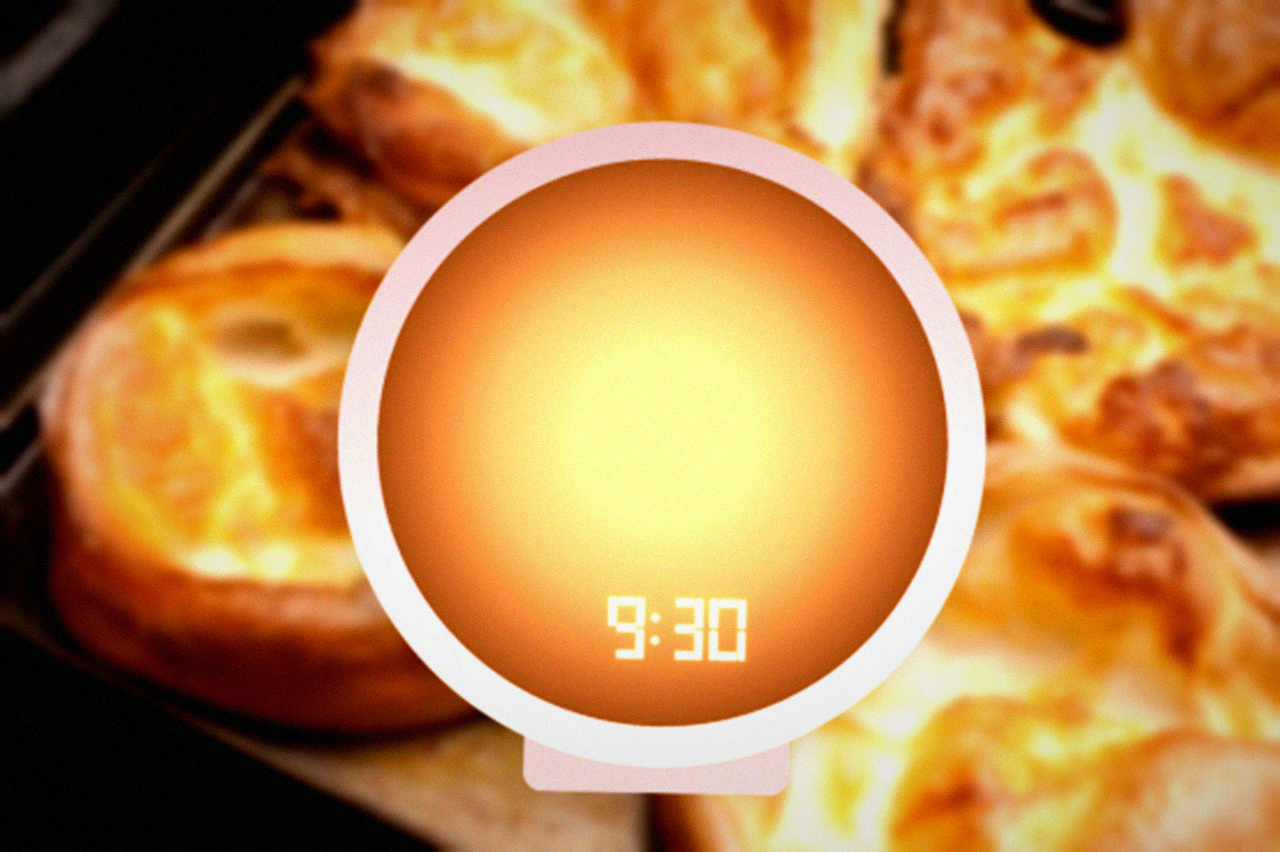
9,30
